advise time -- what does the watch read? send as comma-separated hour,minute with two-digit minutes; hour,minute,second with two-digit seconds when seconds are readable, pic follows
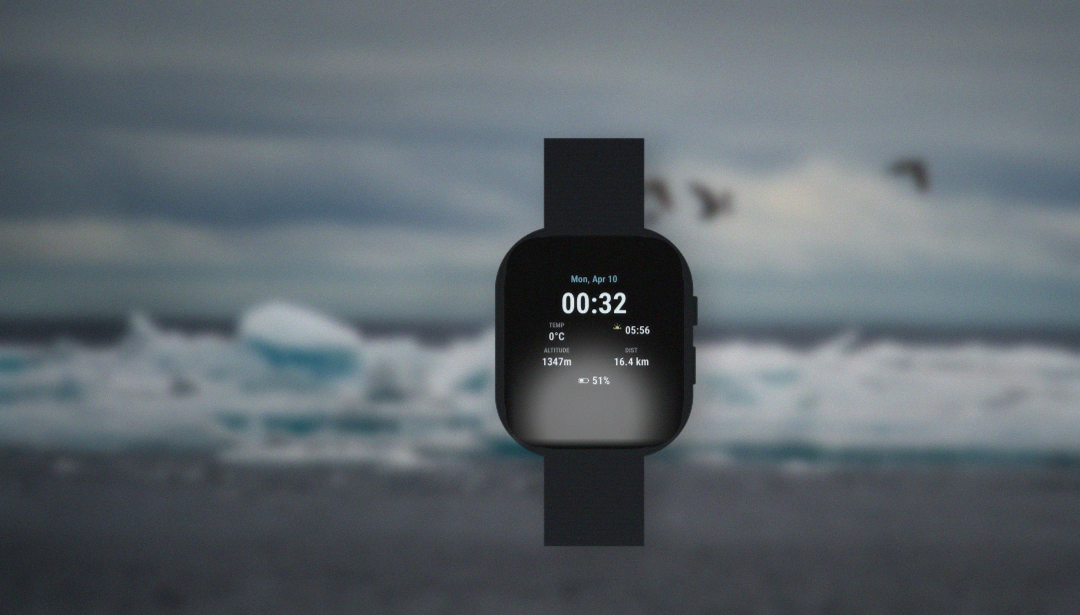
0,32
